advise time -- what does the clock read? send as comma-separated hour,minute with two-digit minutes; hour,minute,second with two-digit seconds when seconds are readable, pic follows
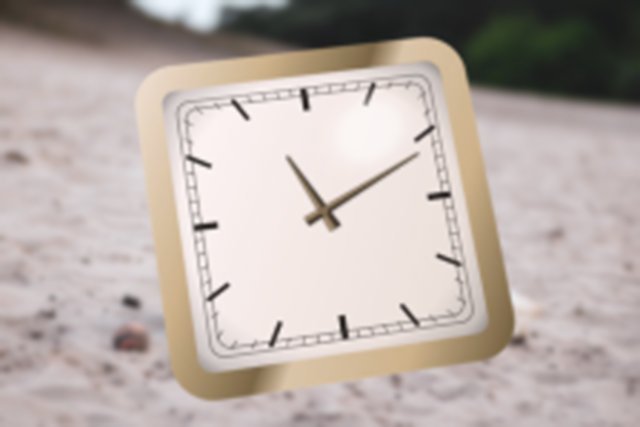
11,11
